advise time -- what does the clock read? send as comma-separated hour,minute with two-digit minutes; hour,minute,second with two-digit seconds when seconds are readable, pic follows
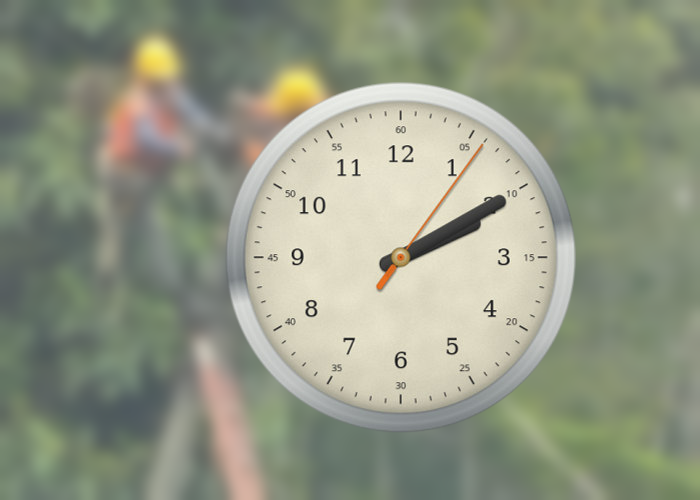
2,10,06
